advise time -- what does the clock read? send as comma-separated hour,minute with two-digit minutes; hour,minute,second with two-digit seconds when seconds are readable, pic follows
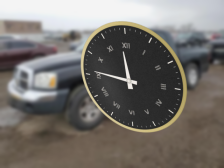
11,46
